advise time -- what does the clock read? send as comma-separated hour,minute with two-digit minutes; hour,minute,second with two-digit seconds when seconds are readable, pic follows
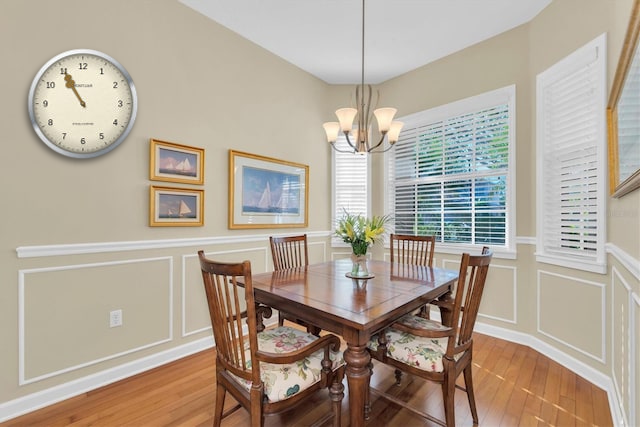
10,55
